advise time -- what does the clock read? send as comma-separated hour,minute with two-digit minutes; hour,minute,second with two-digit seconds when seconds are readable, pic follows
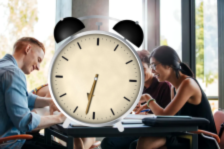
6,32
